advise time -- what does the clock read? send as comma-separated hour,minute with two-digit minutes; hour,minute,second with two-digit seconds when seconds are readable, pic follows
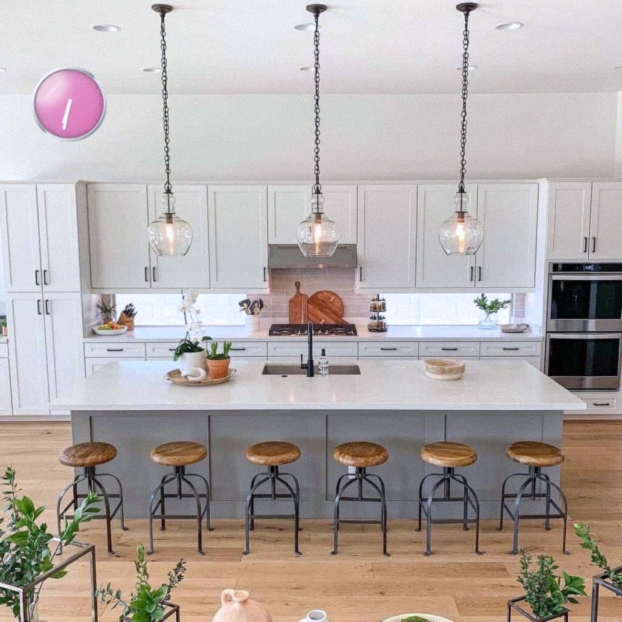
6,32
